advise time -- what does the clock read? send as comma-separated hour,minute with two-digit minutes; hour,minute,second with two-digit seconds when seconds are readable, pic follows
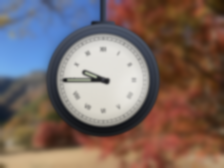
9,45
